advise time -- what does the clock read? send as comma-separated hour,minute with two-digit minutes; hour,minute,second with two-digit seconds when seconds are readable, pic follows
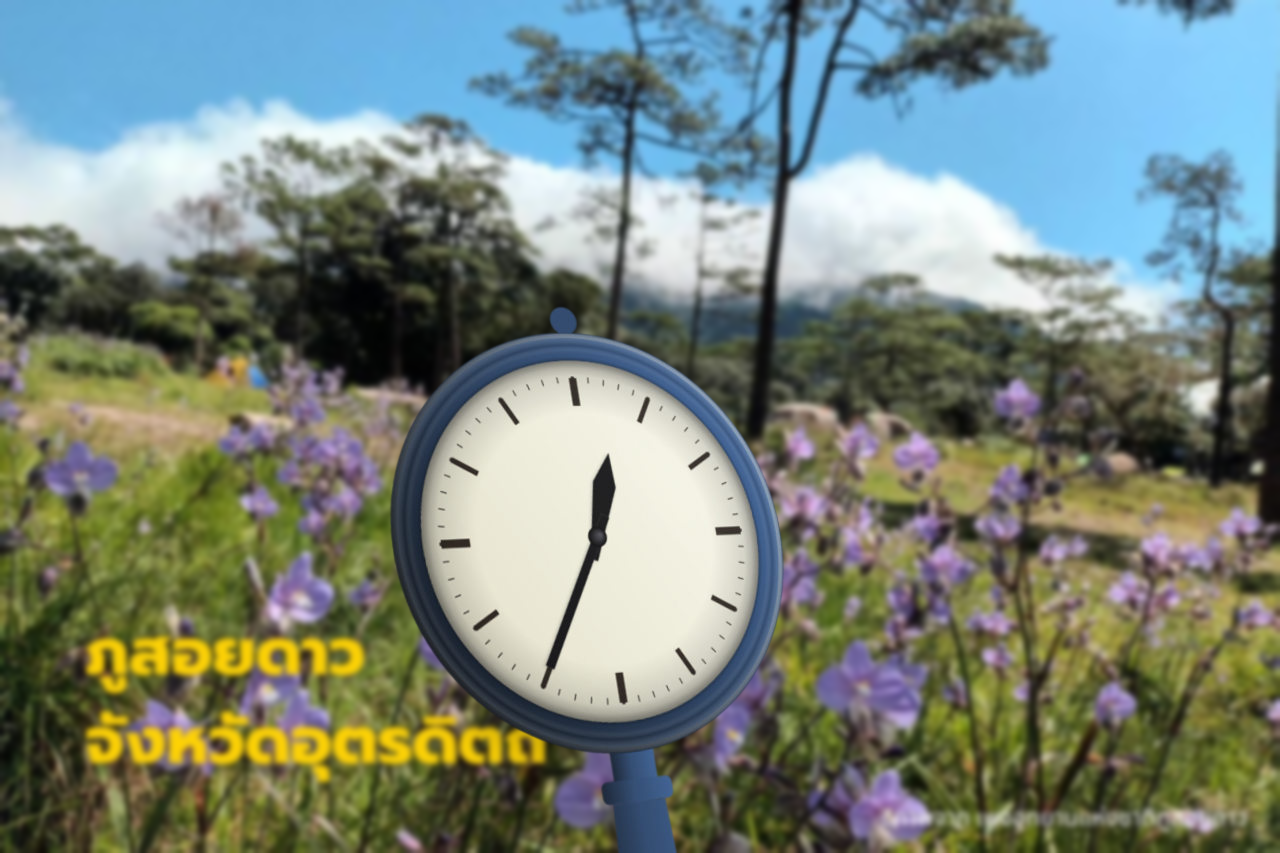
12,35
